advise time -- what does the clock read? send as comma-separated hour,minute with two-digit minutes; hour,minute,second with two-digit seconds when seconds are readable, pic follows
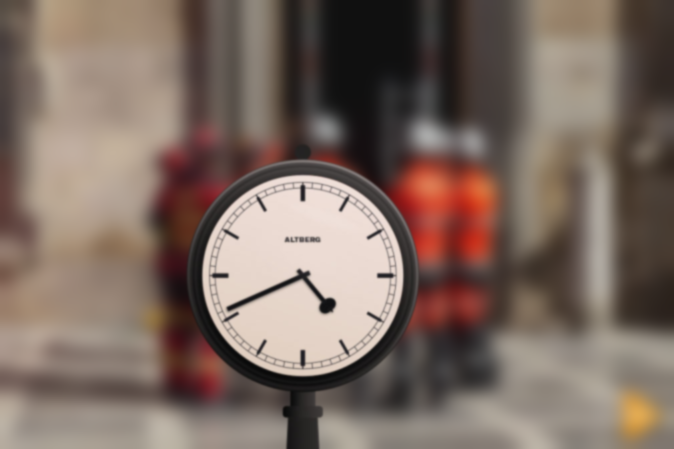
4,41
